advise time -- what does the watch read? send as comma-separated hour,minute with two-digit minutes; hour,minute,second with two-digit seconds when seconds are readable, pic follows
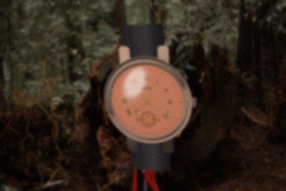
7,21
